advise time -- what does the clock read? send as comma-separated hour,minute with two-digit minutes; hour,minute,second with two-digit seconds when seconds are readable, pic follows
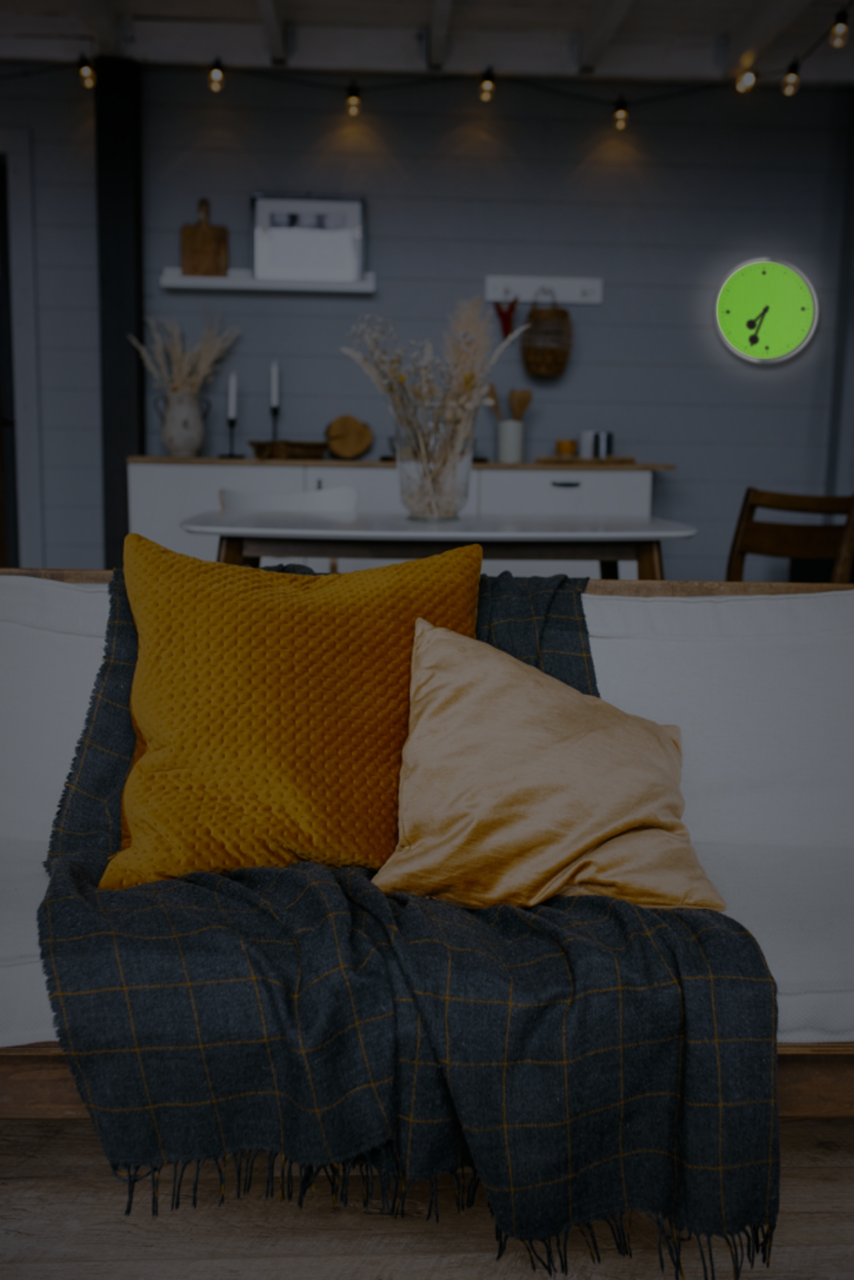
7,34
